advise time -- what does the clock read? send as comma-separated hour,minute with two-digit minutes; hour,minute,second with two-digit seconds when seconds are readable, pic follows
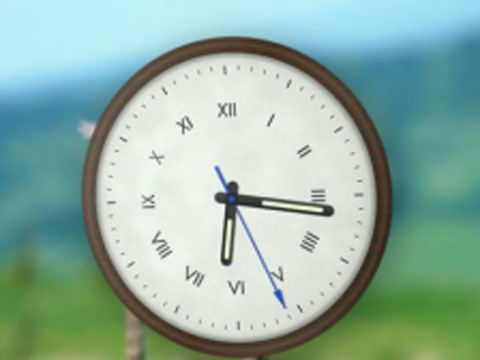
6,16,26
